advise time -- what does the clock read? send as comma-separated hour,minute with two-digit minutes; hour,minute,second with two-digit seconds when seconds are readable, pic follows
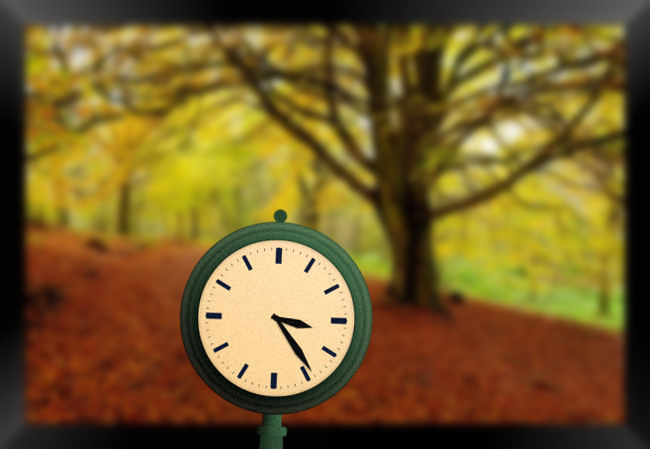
3,24
